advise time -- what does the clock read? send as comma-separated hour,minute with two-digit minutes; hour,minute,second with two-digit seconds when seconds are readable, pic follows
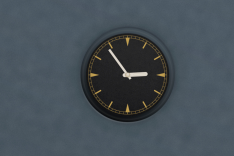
2,54
